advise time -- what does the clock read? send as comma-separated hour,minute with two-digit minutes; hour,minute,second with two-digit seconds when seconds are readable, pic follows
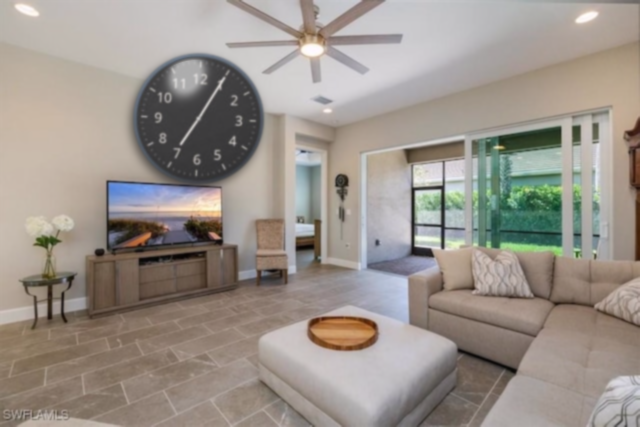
7,05
